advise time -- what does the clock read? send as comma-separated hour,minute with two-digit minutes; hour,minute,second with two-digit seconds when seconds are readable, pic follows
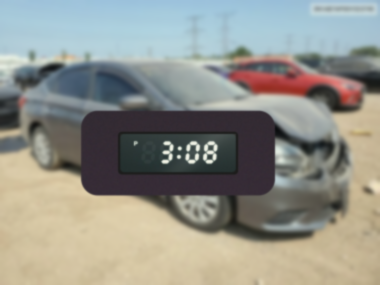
3,08
